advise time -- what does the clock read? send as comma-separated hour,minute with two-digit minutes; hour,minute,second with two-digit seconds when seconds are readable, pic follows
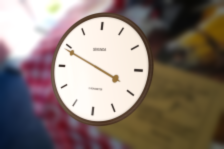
3,49
